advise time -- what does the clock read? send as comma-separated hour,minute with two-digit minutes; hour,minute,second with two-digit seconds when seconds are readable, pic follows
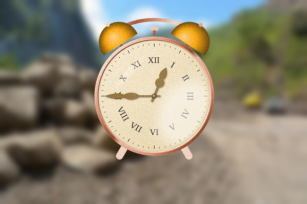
12,45
